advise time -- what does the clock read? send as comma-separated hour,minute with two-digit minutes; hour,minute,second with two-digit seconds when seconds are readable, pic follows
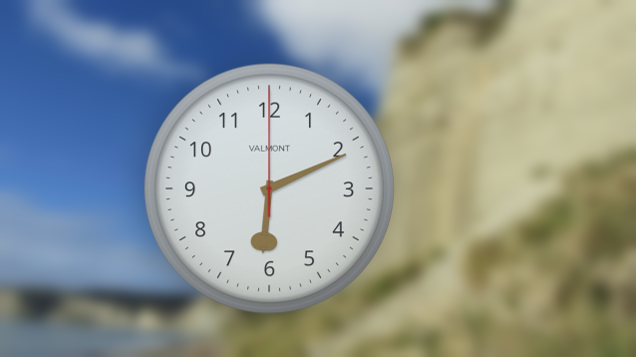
6,11,00
